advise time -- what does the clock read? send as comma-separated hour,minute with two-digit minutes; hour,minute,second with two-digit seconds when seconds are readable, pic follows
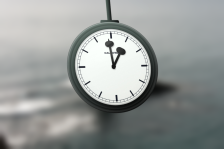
12,59
